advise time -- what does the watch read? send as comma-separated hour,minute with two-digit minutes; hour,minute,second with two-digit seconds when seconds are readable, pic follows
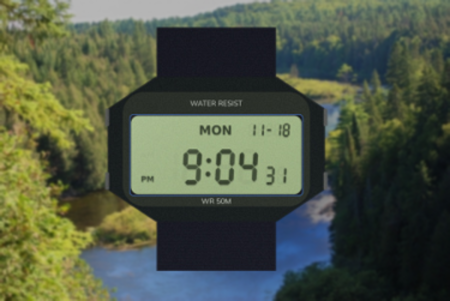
9,04,31
